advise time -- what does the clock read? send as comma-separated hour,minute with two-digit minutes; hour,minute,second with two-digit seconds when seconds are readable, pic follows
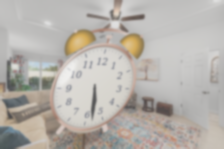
5,28
